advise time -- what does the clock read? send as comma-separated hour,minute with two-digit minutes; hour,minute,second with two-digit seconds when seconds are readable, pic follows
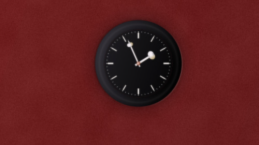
1,56
